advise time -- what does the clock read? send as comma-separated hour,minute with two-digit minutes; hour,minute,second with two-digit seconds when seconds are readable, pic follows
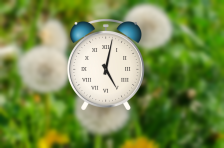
5,02
